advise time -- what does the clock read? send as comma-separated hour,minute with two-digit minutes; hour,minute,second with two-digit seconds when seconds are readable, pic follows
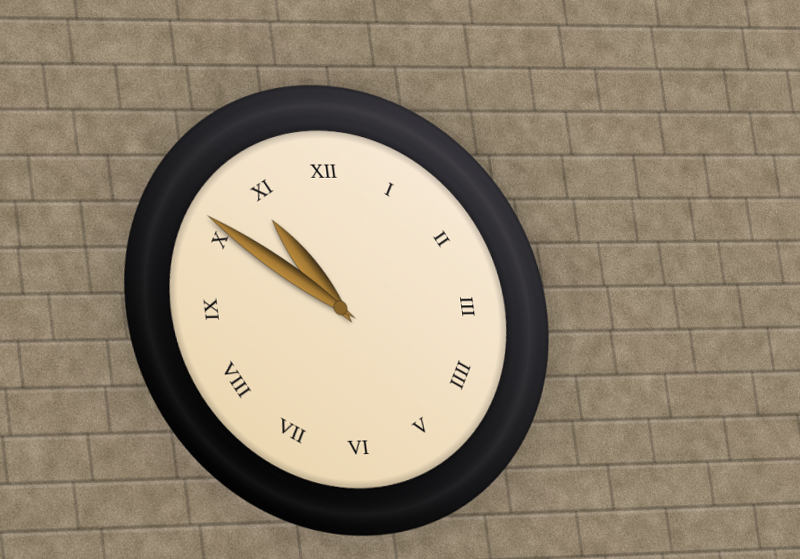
10,51
